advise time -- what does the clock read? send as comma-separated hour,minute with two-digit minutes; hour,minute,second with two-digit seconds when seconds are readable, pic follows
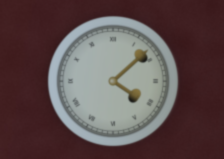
4,08
